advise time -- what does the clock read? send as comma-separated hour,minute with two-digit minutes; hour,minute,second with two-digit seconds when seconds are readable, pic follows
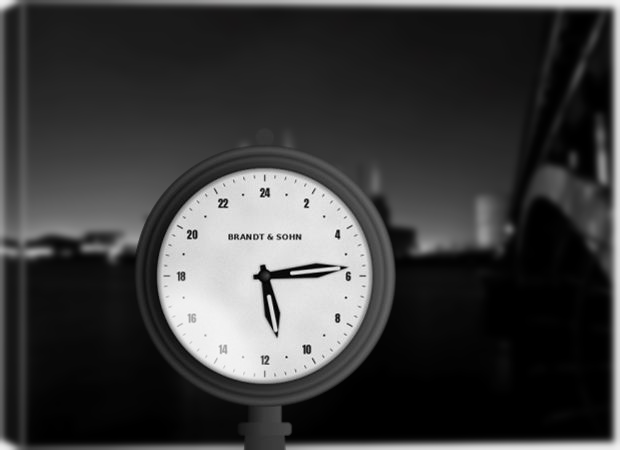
11,14
